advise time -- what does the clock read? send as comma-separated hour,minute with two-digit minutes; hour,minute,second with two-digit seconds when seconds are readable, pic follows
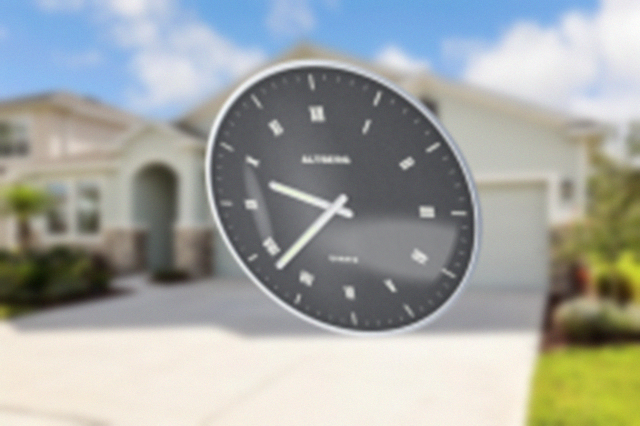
9,38
